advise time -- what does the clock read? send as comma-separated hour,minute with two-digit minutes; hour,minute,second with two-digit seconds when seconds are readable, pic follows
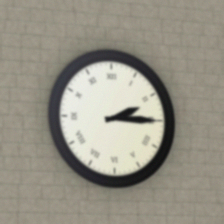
2,15
